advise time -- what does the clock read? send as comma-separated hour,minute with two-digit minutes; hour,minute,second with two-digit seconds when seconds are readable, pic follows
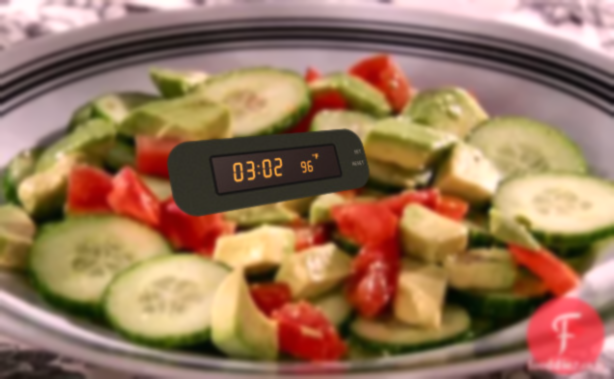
3,02
